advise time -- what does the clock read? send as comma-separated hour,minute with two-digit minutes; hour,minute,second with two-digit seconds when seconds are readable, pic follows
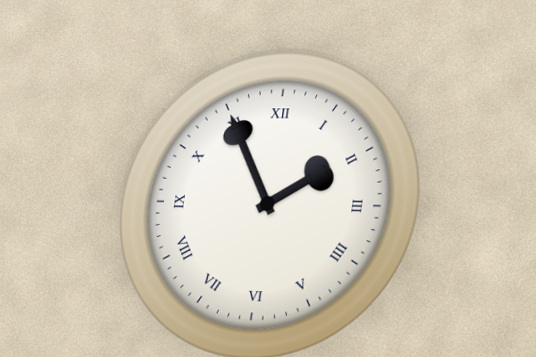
1,55
